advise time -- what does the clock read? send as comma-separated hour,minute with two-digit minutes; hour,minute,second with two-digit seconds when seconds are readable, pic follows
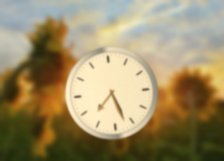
7,27
